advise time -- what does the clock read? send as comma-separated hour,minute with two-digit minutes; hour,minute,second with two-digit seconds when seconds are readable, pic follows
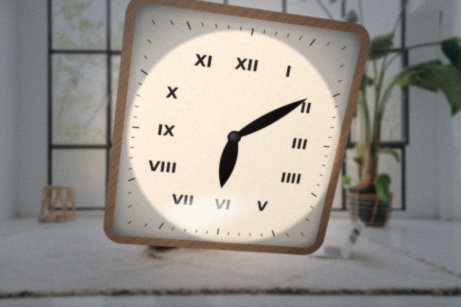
6,09
